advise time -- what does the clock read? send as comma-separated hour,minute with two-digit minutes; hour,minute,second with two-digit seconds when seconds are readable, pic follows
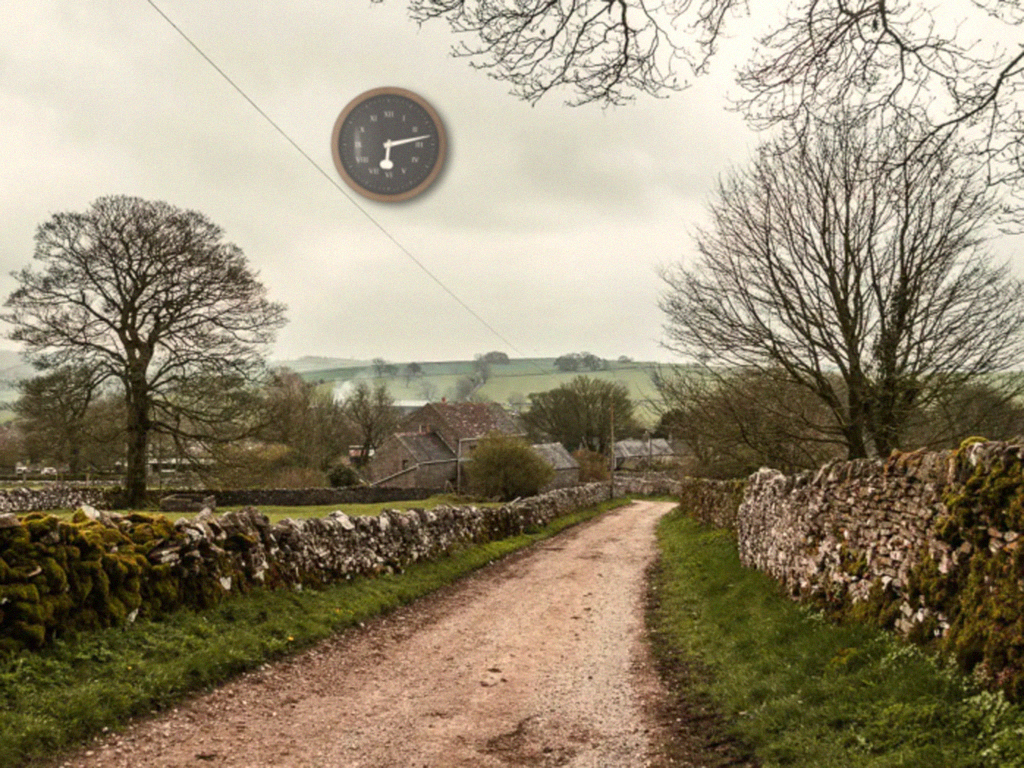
6,13
